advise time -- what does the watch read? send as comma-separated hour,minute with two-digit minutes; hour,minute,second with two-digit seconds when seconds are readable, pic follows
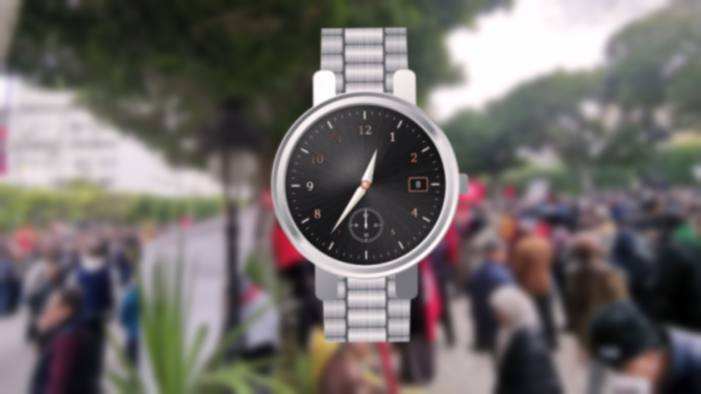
12,36
